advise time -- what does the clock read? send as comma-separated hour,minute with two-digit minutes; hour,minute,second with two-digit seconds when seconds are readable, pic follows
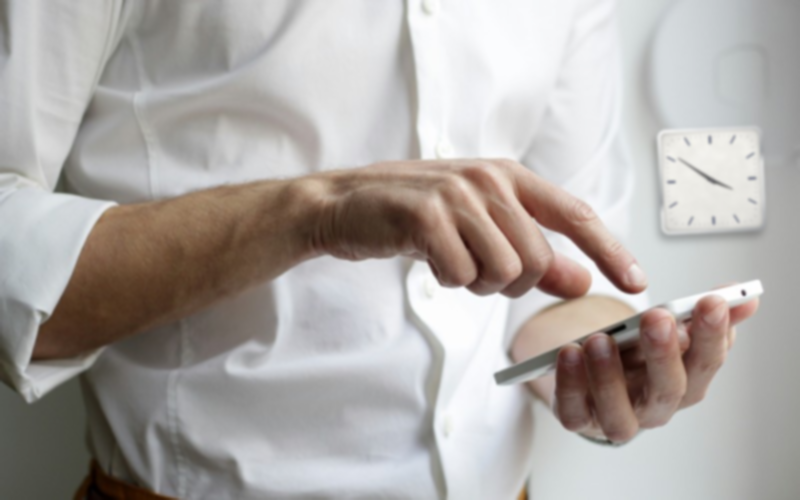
3,51
